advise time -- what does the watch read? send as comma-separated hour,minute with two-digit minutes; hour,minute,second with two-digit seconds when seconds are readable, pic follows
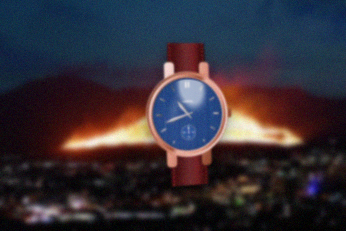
10,42
